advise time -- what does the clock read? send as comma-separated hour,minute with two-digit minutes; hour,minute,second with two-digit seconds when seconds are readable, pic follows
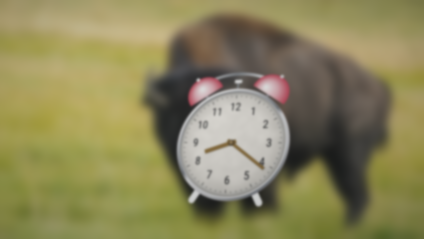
8,21
